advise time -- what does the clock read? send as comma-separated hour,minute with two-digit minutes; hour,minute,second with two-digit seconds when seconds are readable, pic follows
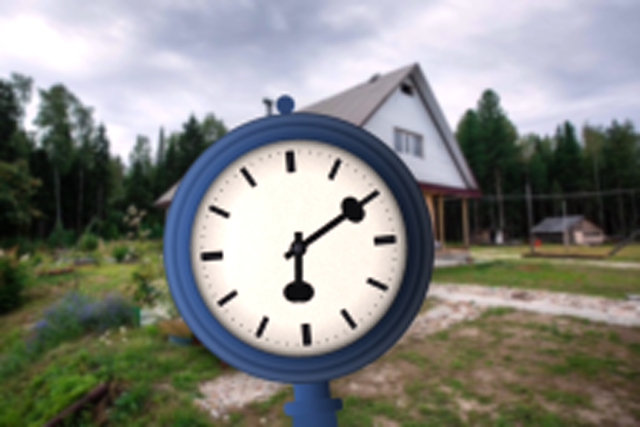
6,10
